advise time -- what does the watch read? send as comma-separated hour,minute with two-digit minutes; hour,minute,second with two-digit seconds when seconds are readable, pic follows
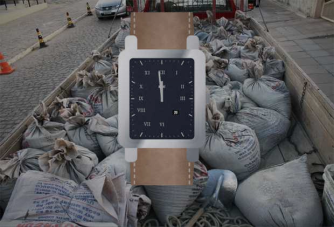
11,59
